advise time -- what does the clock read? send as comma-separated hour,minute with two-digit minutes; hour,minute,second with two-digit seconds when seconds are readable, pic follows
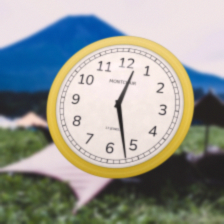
12,27
